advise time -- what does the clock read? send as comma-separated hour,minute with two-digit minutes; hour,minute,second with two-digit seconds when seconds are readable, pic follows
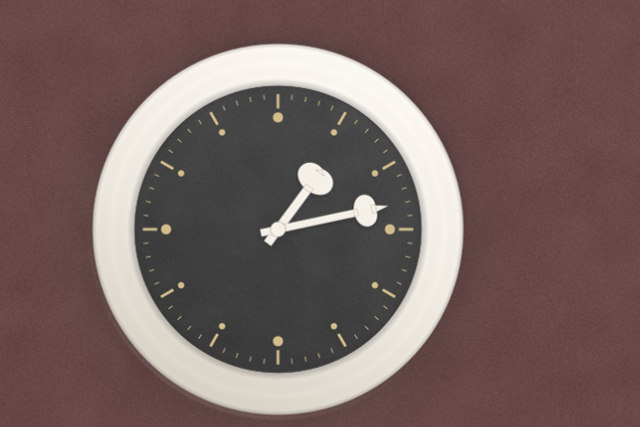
1,13
